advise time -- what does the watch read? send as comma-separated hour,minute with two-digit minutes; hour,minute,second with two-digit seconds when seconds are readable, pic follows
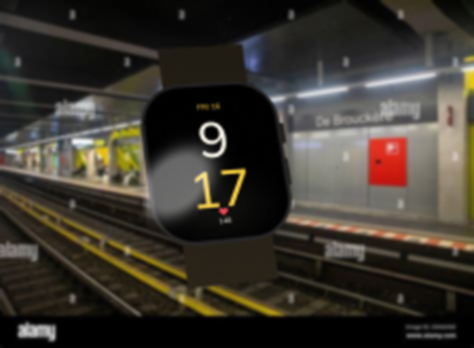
9,17
